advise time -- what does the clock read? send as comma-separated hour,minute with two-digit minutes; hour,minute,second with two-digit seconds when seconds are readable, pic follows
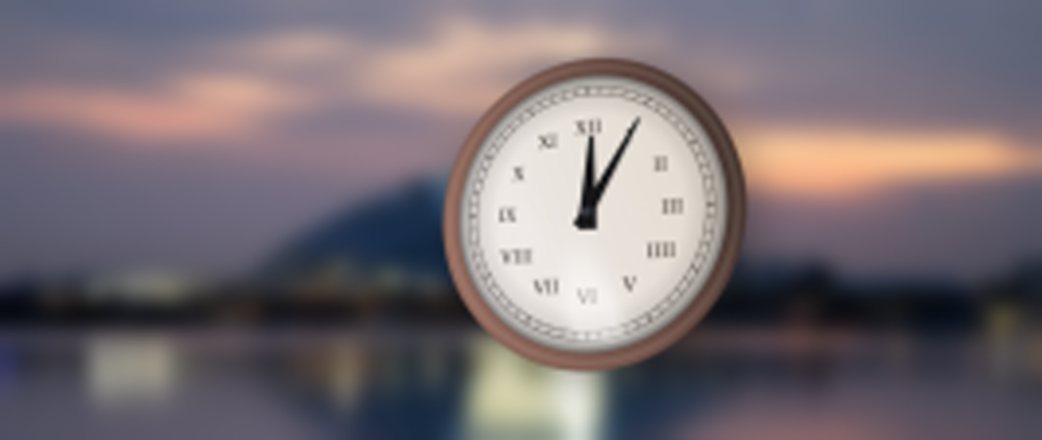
12,05
